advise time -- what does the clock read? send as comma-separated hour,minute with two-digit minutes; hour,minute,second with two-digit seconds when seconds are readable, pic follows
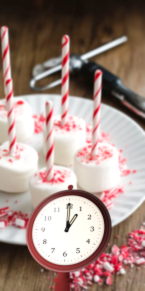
1,00
